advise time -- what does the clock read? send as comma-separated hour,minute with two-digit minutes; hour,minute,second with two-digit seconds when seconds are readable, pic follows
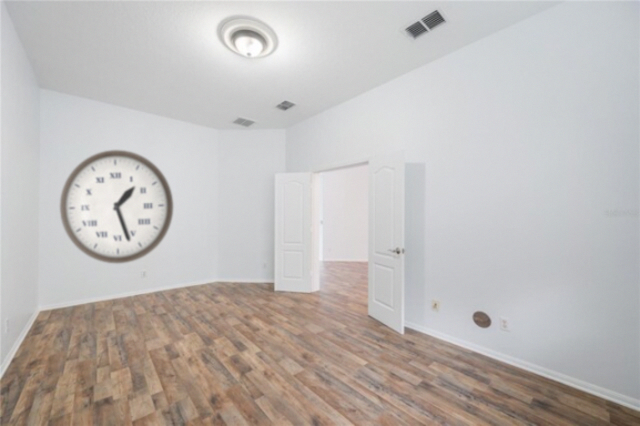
1,27
